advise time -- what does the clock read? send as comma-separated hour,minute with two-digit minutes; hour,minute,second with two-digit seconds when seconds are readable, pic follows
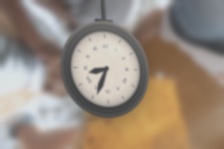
8,34
